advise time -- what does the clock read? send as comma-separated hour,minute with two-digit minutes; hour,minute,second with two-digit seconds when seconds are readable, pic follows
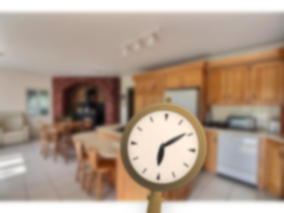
6,09
